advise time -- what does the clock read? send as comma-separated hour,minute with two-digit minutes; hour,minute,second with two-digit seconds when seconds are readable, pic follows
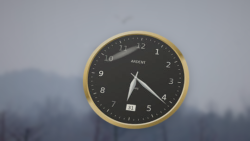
6,21
